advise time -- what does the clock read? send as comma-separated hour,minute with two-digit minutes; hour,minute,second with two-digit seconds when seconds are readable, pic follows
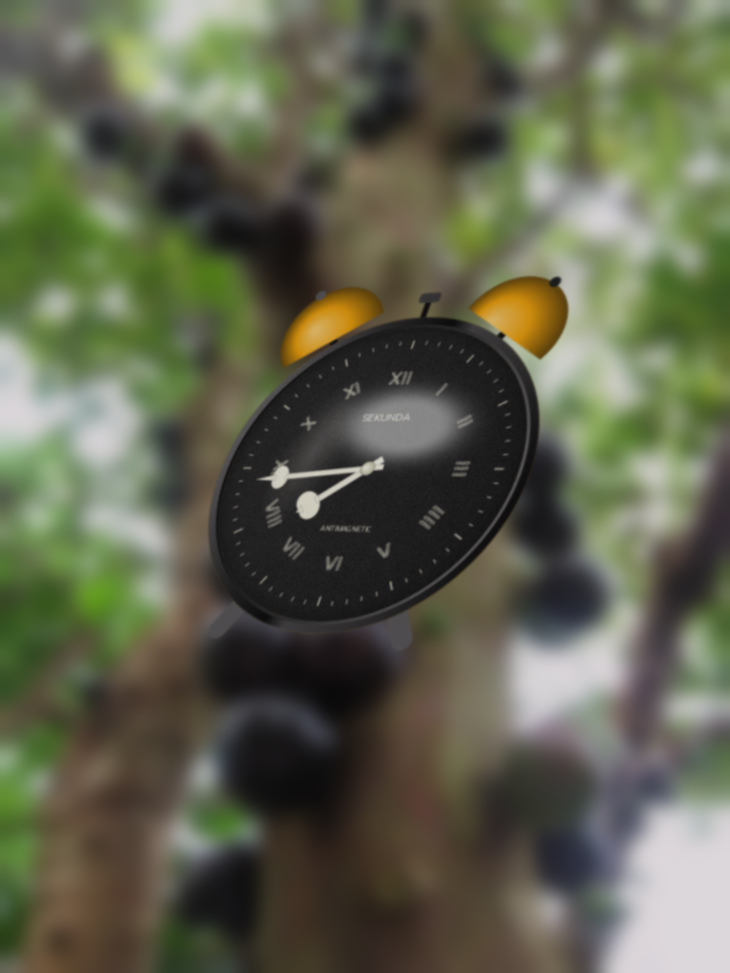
7,44
